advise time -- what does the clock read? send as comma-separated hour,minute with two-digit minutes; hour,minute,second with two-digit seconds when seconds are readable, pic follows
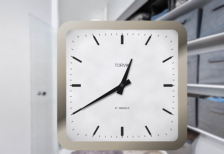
12,40
